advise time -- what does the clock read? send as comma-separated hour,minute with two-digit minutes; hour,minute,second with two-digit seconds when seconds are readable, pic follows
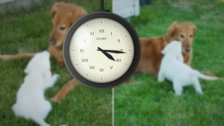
4,16
